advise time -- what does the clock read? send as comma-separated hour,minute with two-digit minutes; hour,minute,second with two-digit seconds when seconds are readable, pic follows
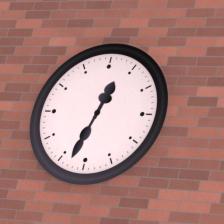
12,33
